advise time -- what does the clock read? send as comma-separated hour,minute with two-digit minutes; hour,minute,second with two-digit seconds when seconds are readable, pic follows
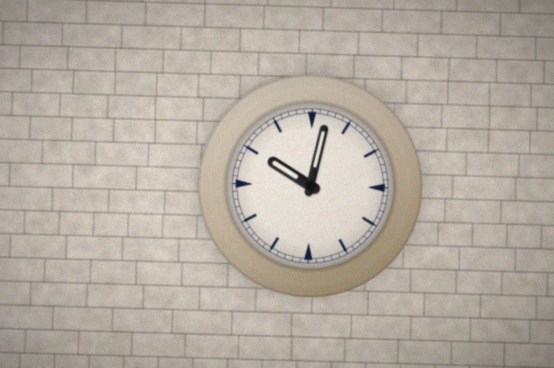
10,02
